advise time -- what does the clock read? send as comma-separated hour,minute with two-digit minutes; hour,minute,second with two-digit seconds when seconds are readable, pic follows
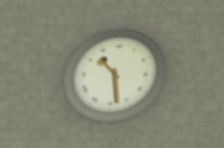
10,28
